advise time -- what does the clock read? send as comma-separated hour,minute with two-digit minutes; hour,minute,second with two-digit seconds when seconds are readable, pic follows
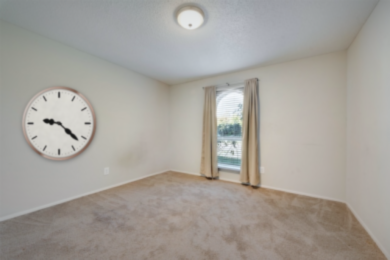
9,22
